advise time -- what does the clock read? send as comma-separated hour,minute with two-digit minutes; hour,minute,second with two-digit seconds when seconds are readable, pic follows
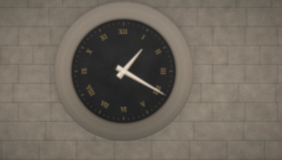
1,20
